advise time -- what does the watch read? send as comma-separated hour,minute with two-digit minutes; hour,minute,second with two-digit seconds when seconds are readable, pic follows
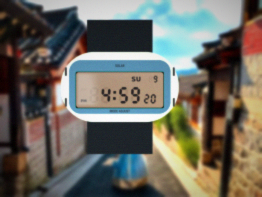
4,59,20
